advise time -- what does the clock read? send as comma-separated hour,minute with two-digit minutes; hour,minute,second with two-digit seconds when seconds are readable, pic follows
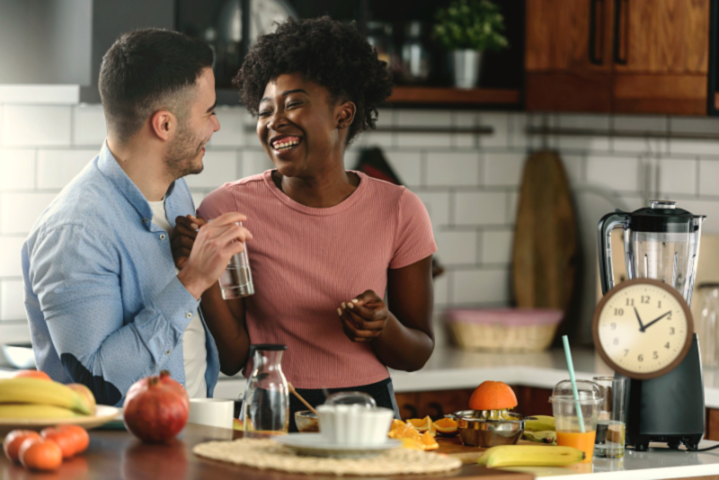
11,09
